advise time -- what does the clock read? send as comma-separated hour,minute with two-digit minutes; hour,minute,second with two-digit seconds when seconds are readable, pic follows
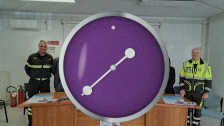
1,38
